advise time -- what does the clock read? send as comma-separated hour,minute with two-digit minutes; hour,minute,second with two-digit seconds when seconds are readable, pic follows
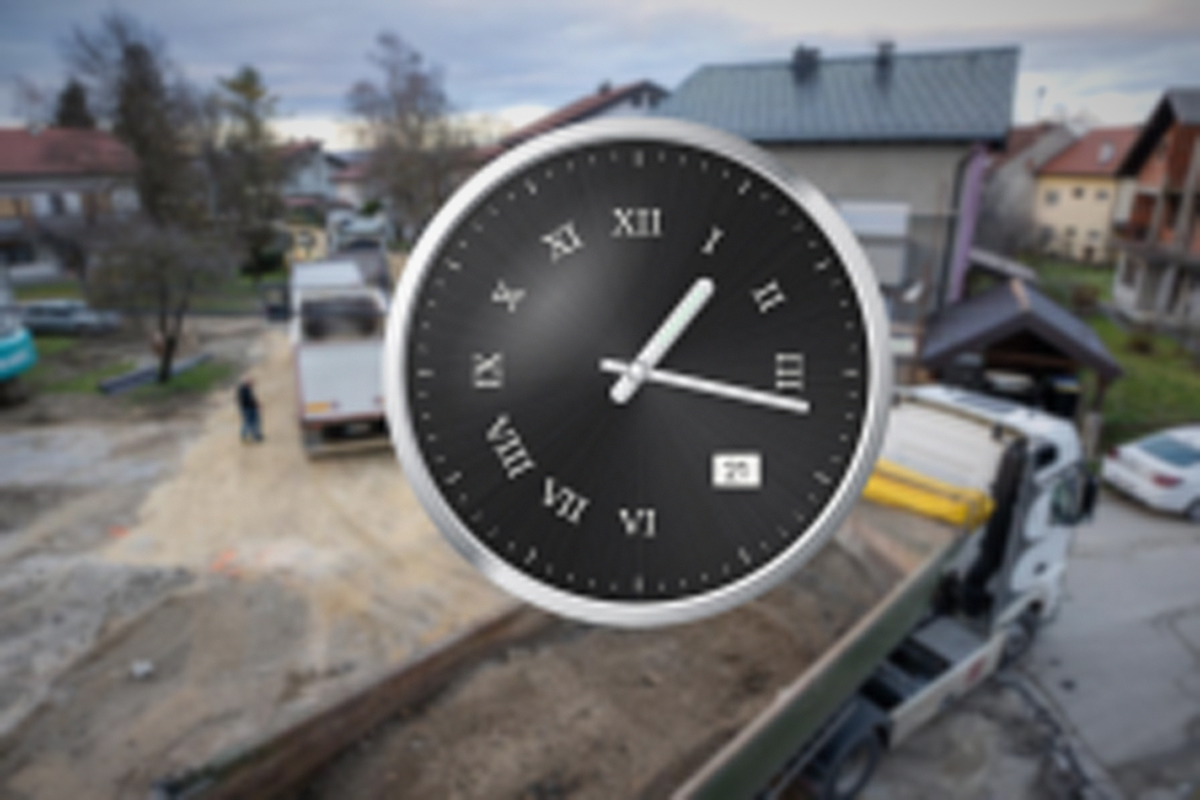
1,17
